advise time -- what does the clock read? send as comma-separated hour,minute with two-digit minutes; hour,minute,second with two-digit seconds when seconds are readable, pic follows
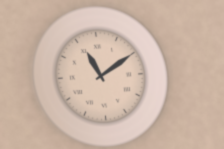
11,10
